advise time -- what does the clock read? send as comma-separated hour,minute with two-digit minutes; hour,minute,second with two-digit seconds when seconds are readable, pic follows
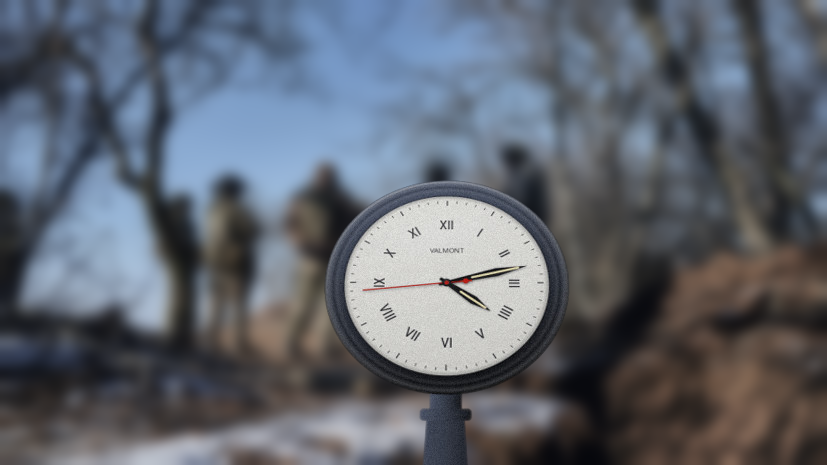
4,12,44
